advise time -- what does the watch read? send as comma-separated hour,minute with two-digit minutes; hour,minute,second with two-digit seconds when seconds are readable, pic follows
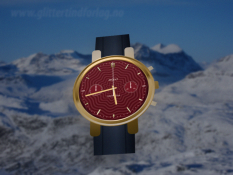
5,43
